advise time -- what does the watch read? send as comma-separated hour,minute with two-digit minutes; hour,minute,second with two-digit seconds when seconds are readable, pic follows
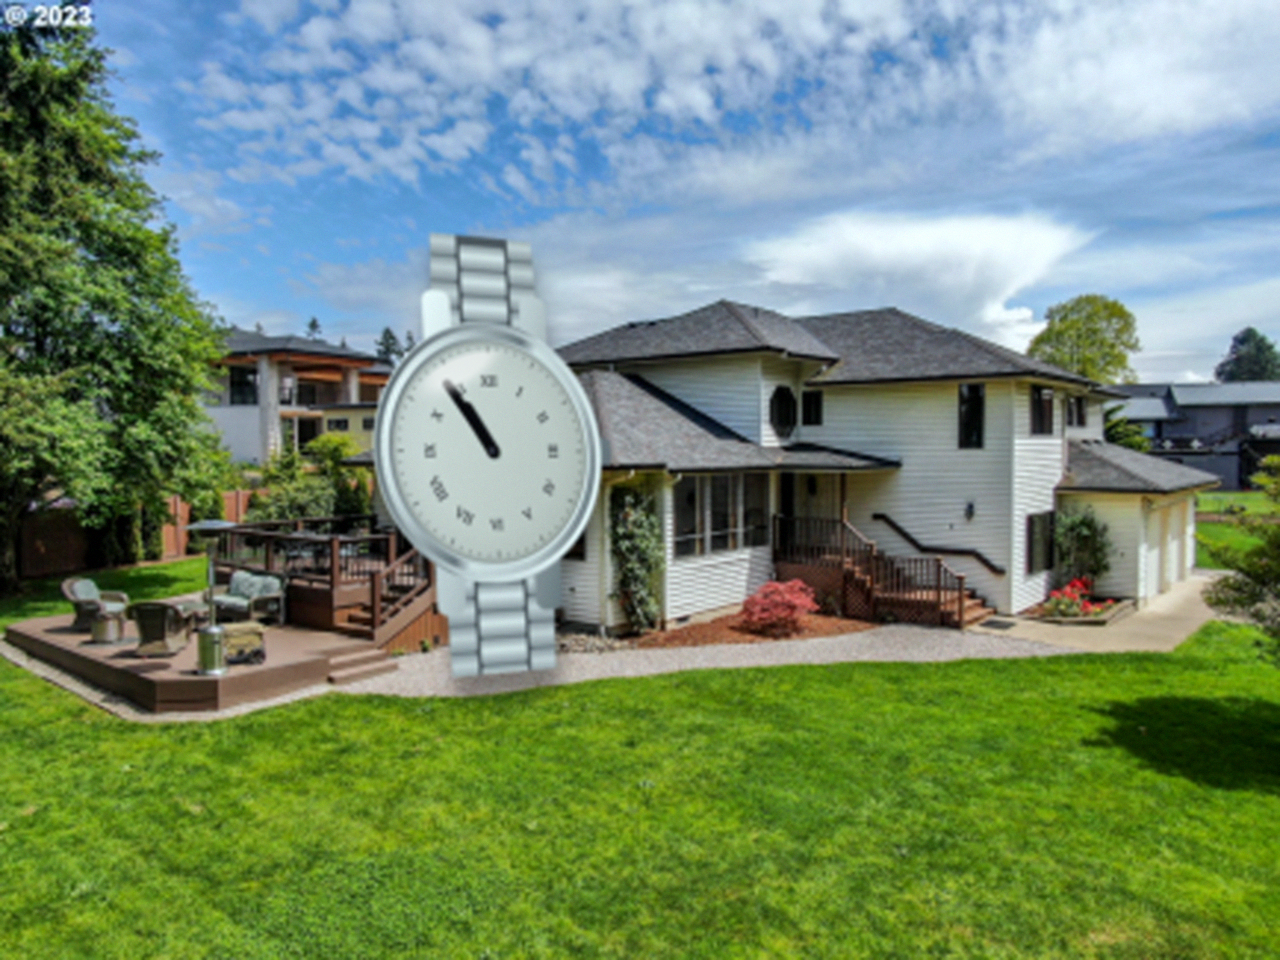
10,54
